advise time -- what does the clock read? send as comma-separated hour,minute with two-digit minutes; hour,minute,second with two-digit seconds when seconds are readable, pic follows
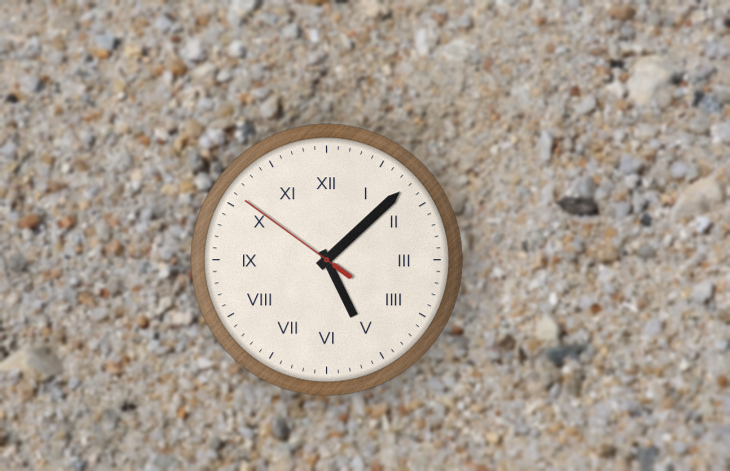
5,07,51
